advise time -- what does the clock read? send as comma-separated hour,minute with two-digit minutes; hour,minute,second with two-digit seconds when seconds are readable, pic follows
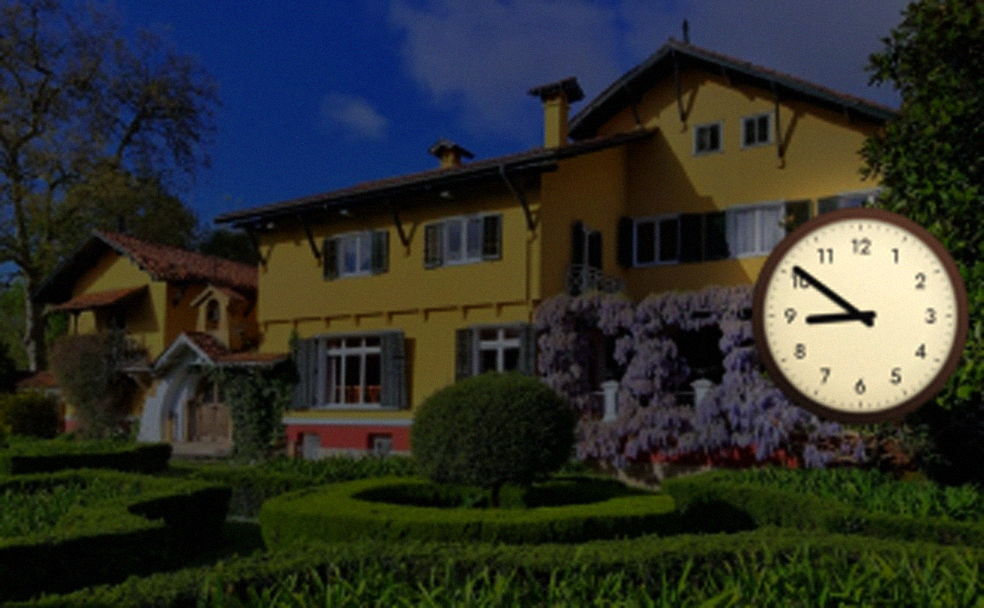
8,51
